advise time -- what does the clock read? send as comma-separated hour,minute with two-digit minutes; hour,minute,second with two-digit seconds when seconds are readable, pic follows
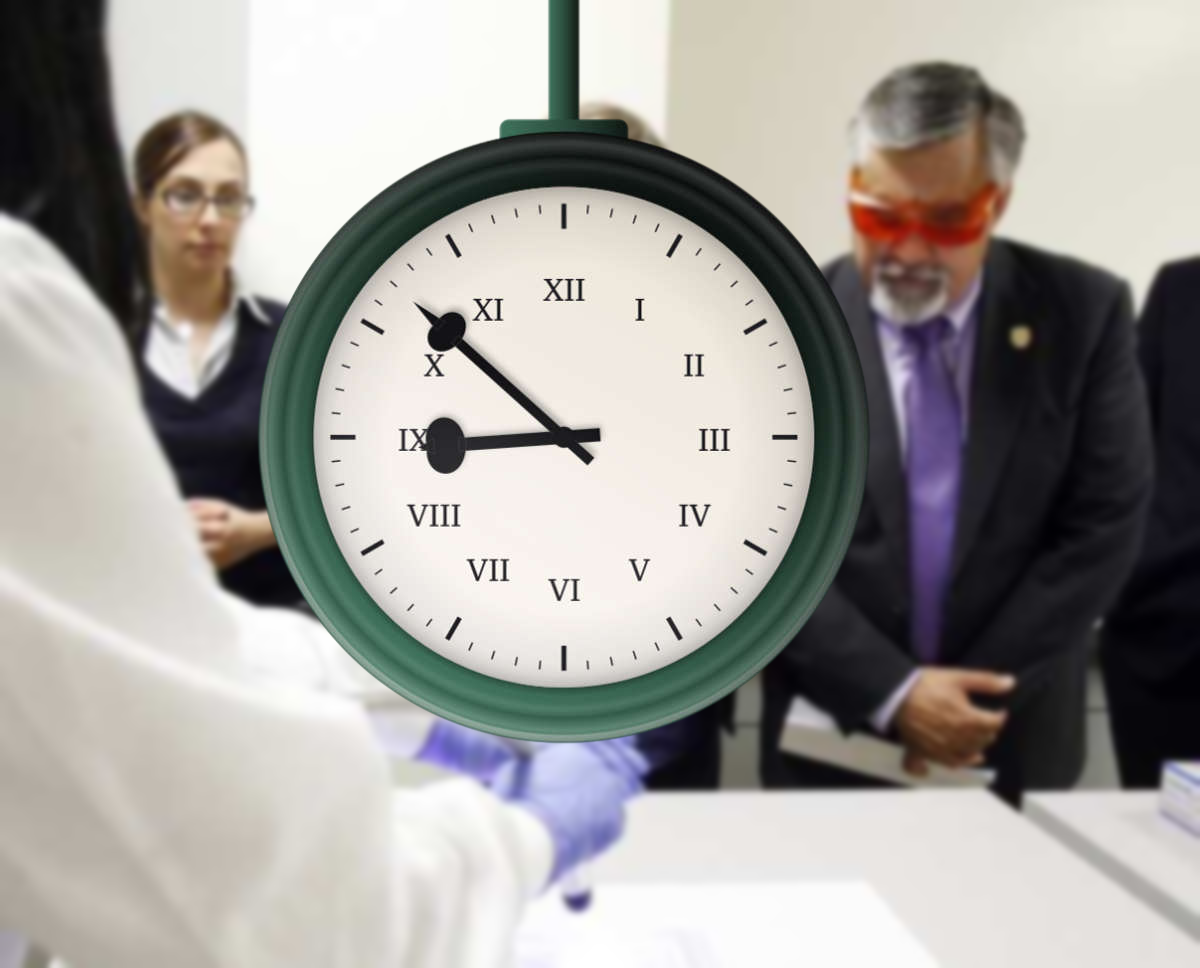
8,52
